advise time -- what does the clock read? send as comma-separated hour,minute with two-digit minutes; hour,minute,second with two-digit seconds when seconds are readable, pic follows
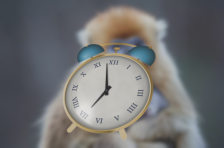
6,58
